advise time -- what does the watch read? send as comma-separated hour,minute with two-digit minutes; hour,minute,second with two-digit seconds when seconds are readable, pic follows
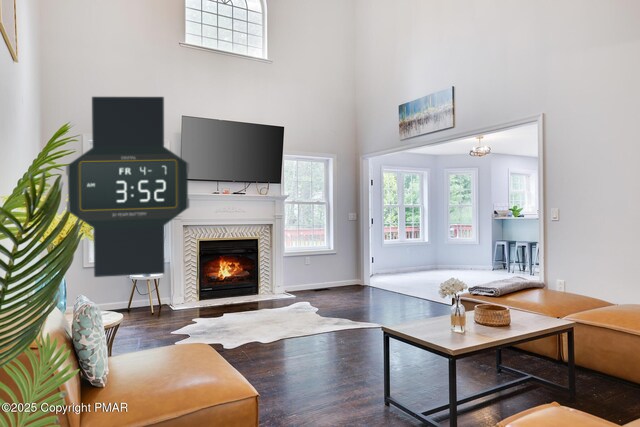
3,52
